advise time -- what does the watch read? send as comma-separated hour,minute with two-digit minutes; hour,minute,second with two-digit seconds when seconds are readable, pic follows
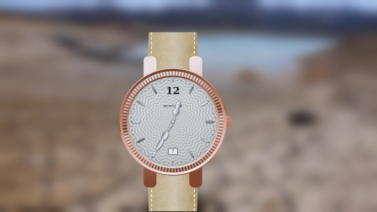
12,35
